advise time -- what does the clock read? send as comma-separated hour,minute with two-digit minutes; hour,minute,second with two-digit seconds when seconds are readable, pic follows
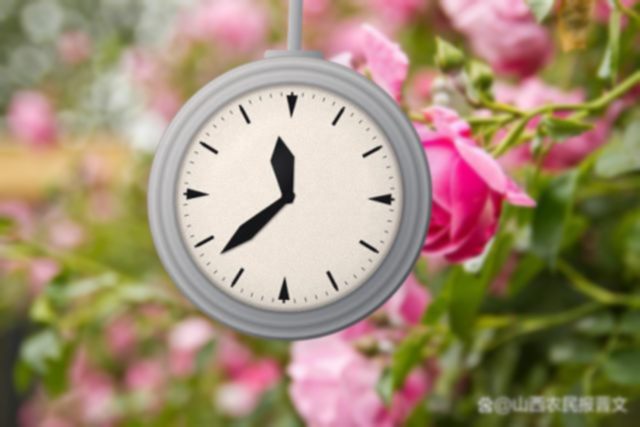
11,38
